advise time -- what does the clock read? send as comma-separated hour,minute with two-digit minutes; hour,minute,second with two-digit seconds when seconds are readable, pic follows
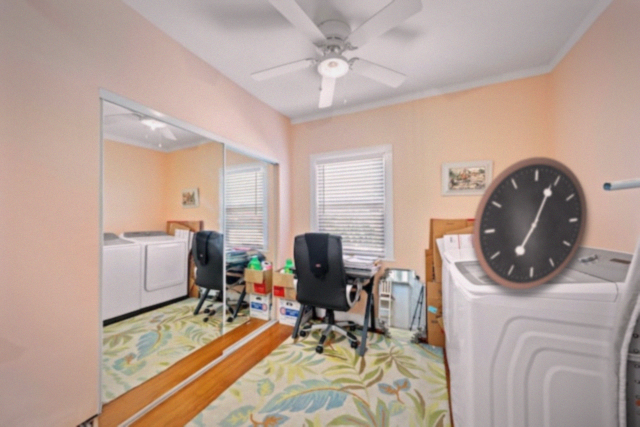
7,04
